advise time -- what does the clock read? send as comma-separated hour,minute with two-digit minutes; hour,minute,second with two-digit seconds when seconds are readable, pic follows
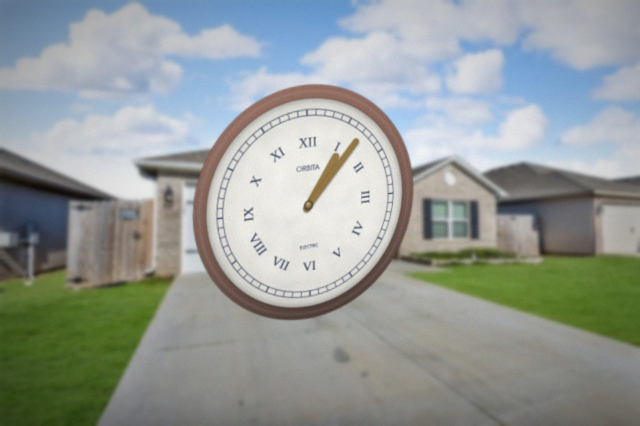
1,07
